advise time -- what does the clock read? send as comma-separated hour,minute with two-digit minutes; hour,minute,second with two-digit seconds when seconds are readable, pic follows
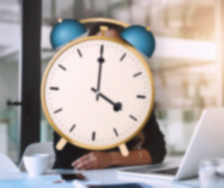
4,00
